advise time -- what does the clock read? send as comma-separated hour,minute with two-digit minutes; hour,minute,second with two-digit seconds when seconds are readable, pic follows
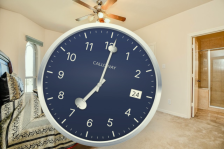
7,01
